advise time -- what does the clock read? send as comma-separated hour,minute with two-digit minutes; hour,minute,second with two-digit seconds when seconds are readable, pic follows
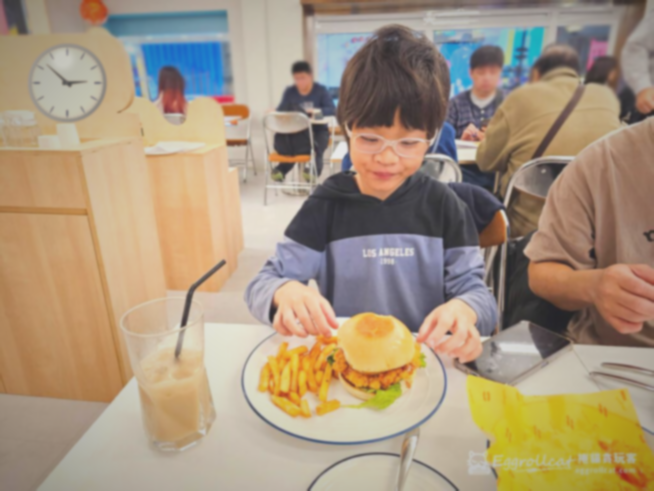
2,52
